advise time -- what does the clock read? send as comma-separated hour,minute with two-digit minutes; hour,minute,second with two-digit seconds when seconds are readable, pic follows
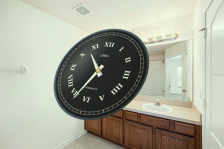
10,34
